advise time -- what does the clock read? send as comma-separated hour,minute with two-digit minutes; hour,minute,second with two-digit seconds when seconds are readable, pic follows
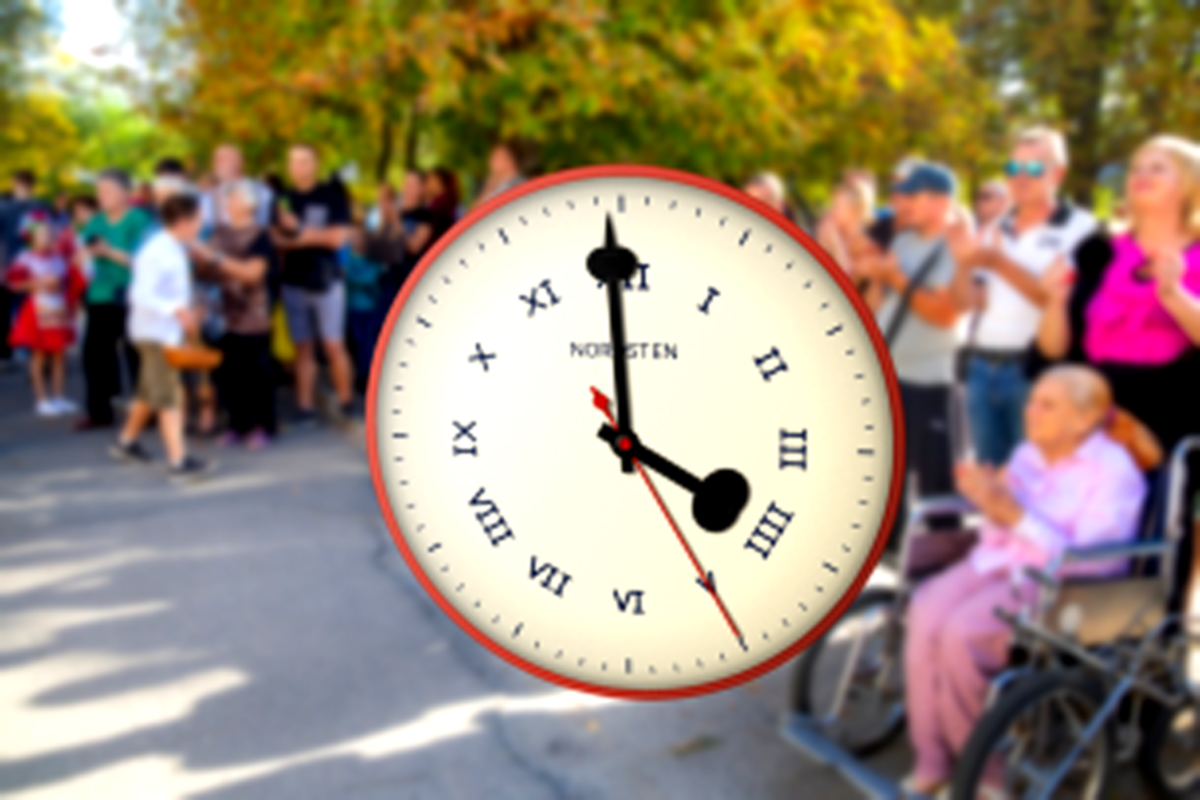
3,59,25
